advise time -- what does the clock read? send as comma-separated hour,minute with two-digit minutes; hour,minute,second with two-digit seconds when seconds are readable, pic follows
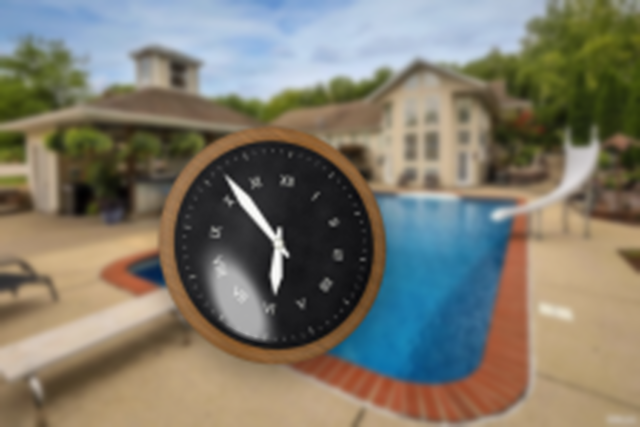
5,52
